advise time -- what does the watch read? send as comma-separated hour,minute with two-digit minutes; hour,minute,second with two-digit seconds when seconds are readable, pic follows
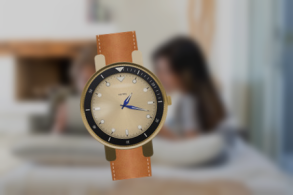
1,18
